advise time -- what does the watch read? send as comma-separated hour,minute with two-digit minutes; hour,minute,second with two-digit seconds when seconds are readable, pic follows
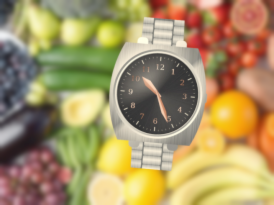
10,26
